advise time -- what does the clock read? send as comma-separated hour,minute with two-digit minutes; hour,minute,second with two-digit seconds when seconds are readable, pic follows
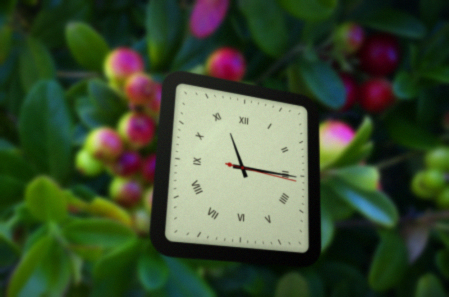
11,15,16
